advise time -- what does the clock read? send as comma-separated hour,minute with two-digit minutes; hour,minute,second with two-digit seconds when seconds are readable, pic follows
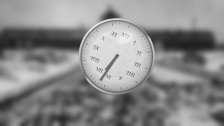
6,32
